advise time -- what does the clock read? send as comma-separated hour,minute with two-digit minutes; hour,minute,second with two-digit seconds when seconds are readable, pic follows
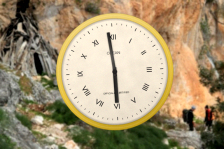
5,59
